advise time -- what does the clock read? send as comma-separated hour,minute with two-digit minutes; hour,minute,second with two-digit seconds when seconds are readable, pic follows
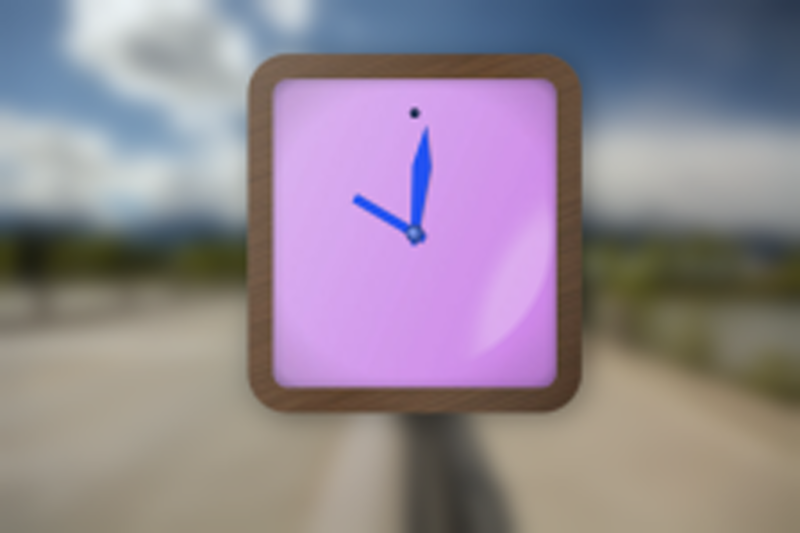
10,01
